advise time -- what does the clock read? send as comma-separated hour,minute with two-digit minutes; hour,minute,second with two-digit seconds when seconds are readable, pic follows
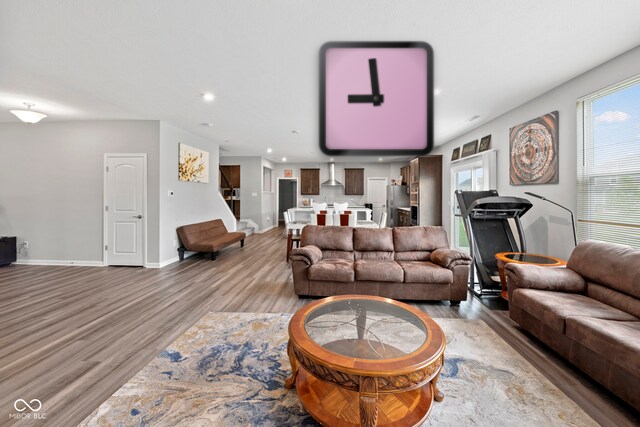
8,59
